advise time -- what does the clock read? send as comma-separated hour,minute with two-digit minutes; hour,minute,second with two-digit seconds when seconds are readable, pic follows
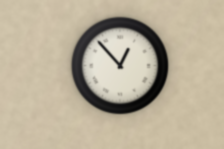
12,53
